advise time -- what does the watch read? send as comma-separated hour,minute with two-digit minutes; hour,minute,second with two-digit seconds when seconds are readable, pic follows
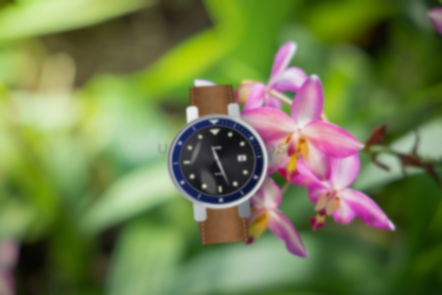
11,27
